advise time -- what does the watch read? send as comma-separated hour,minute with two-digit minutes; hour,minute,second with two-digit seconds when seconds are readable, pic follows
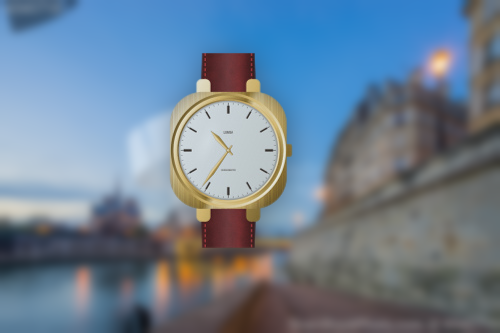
10,36
